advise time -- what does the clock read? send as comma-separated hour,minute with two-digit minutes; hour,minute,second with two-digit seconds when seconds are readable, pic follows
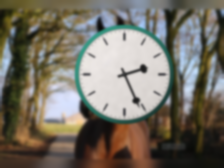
2,26
